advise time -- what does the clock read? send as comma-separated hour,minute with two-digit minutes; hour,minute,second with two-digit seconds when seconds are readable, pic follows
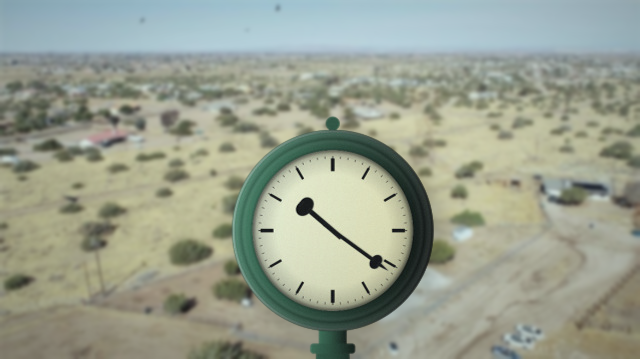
10,21
